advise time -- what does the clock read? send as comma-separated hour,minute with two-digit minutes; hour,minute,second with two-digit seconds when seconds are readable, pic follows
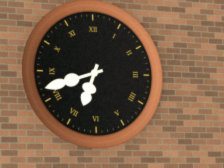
6,42
